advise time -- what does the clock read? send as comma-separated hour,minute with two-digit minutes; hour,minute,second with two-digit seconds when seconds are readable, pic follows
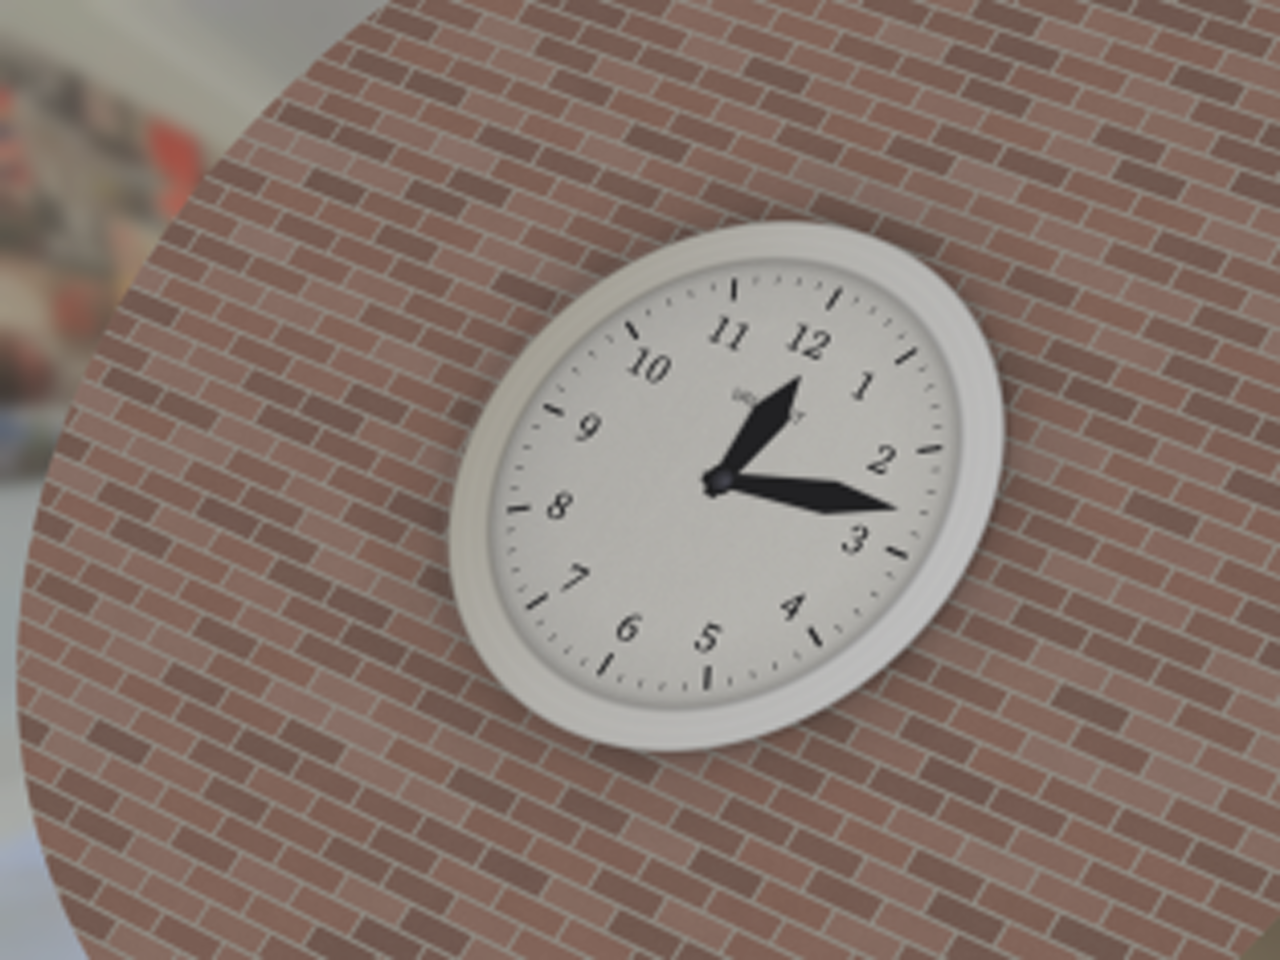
12,13
